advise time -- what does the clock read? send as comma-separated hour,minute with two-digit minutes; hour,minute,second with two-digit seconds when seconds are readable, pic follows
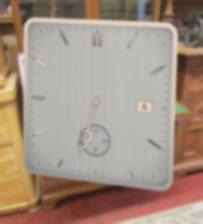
6,33
